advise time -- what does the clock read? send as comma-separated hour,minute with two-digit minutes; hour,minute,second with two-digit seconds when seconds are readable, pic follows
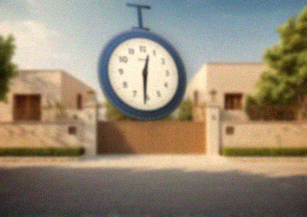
12,31
